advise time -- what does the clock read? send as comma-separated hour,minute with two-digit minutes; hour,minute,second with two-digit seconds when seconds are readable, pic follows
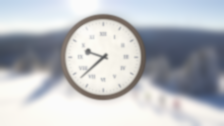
9,38
